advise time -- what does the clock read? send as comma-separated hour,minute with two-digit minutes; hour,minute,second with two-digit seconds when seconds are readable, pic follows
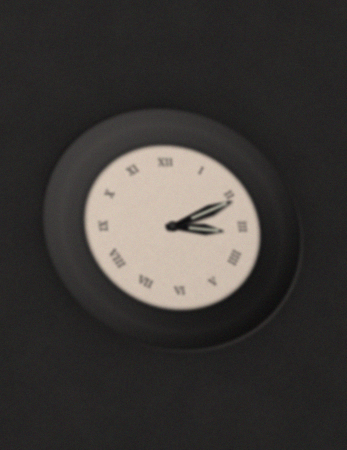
3,11
